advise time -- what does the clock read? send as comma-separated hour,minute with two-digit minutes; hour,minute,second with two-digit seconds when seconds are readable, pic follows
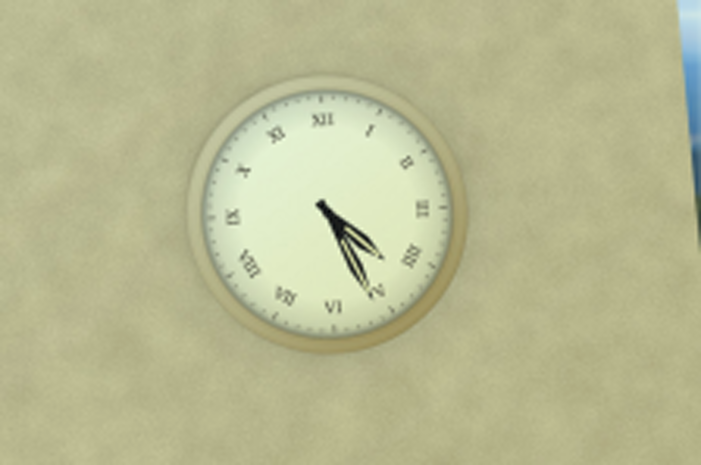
4,26
